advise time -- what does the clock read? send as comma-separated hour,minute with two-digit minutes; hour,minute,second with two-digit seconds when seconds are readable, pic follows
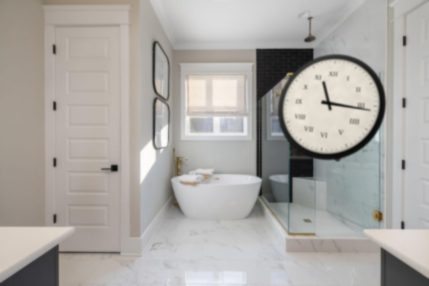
11,16
